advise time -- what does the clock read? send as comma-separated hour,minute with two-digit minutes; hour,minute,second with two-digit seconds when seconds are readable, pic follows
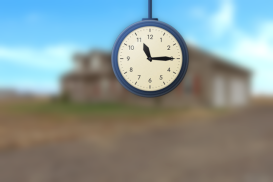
11,15
